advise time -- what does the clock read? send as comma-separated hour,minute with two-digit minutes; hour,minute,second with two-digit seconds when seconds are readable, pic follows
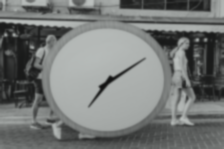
7,09
